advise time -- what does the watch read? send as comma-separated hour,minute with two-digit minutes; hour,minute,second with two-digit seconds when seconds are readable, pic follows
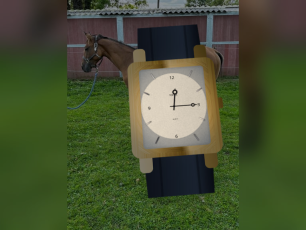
12,15
